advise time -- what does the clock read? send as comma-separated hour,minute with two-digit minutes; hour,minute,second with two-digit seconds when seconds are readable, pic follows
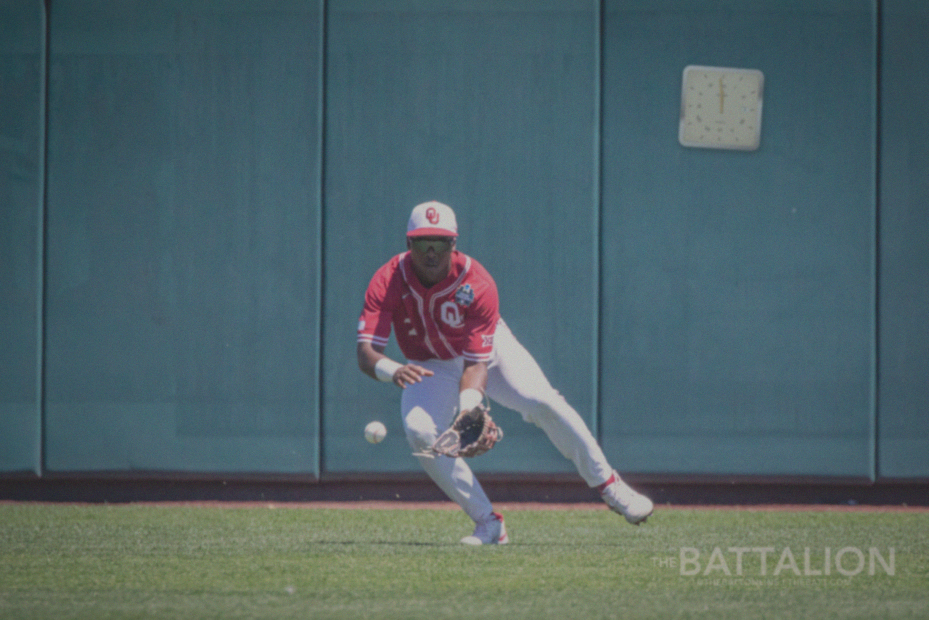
11,59
